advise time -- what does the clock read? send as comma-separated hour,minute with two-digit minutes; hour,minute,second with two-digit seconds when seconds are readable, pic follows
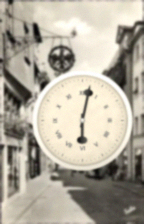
6,02
